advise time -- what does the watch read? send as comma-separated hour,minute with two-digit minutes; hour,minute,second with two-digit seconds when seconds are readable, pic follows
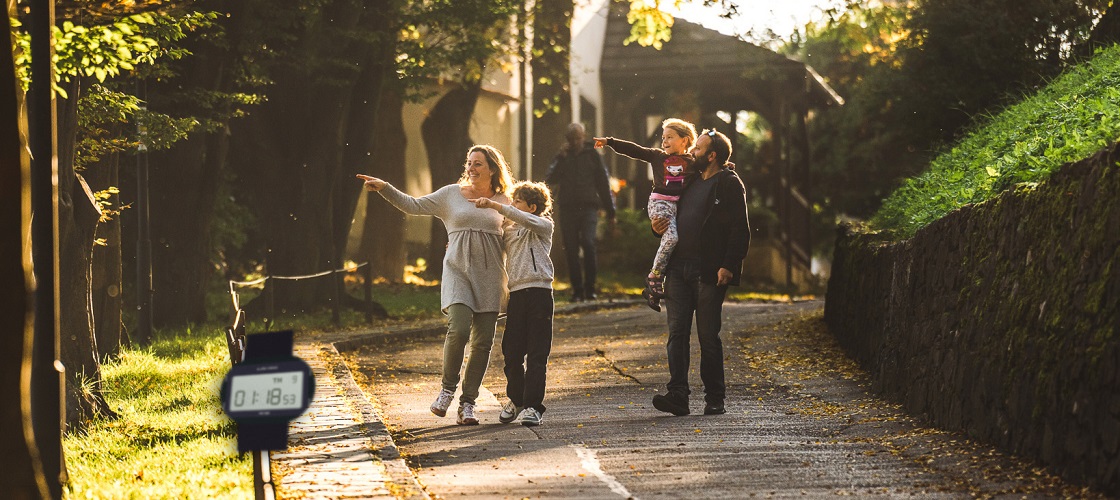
1,18
